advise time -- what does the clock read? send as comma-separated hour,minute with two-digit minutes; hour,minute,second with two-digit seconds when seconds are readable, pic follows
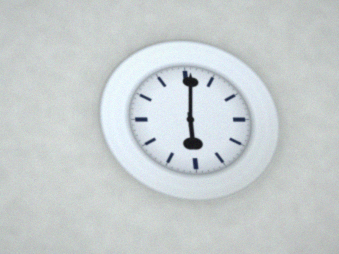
6,01
